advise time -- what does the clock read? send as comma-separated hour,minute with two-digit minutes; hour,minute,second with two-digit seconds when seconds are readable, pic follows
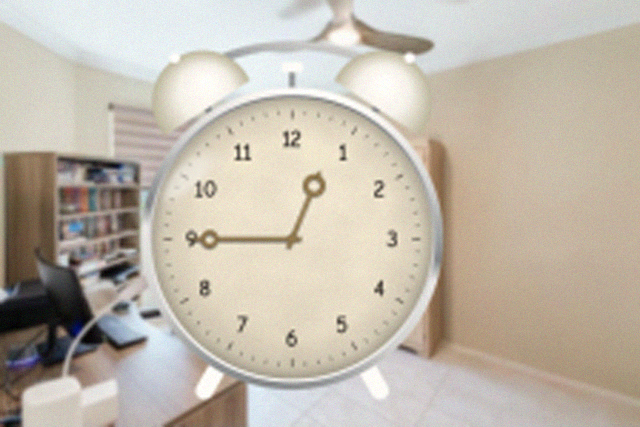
12,45
